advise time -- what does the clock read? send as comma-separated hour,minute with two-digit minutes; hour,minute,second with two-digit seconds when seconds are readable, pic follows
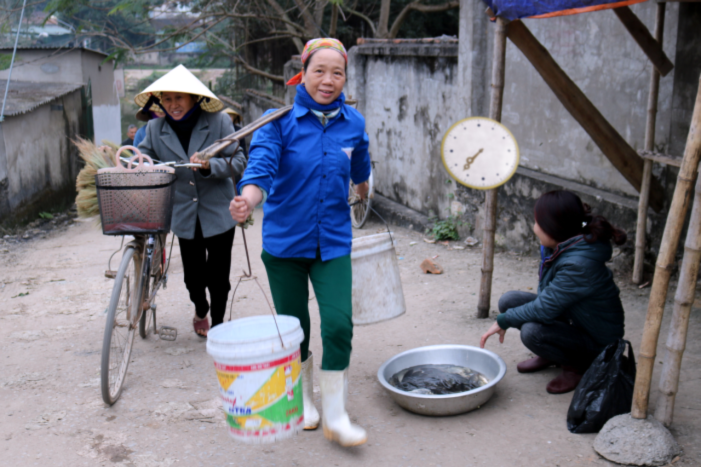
7,37
